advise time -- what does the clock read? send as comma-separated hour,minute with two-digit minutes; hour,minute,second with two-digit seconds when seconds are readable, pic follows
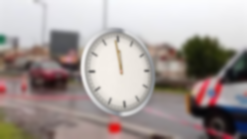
11,59
